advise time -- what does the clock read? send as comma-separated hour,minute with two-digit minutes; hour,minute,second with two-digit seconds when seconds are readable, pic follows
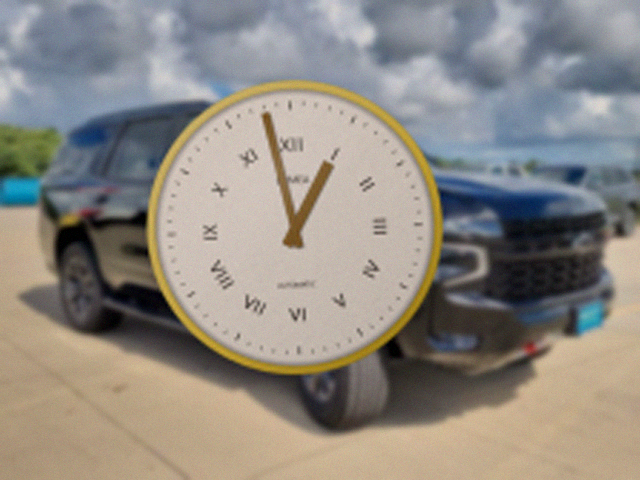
12,58
